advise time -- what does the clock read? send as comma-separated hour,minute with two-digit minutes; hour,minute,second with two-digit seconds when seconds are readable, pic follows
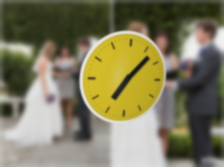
7,07
